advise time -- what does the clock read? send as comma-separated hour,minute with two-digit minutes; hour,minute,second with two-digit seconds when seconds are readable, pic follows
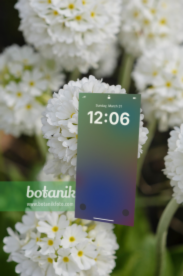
12,06
